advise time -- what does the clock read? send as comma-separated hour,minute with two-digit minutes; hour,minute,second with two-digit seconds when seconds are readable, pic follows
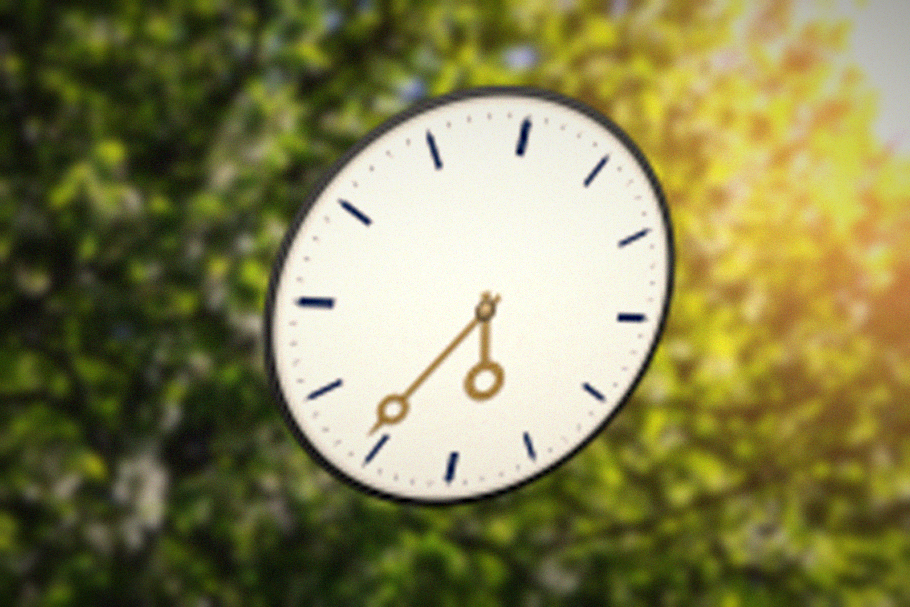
5,36
